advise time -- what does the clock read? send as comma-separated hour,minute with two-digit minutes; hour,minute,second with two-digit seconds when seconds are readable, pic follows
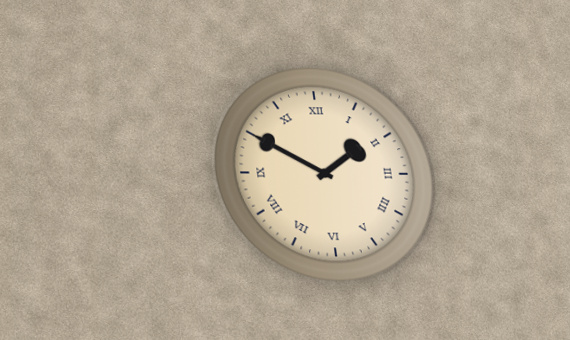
1,50
